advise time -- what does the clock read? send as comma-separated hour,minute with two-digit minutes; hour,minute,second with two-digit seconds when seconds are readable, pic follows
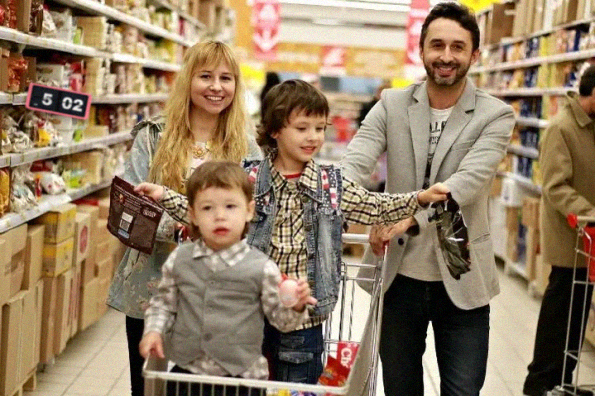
5,02
